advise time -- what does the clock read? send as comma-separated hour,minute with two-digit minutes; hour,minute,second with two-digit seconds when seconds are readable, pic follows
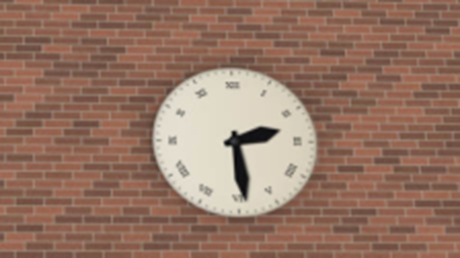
2,29
